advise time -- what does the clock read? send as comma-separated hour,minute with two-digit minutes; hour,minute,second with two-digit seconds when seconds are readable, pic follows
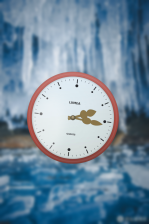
2,16
